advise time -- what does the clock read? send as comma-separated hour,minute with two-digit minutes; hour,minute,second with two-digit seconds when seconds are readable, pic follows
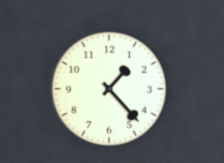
1,23
